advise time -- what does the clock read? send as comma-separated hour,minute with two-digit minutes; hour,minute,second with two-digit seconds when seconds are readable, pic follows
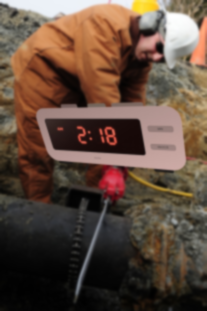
2,18
